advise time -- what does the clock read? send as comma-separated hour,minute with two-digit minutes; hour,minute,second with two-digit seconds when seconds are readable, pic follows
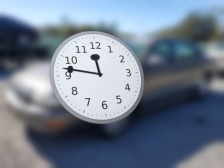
11,47
